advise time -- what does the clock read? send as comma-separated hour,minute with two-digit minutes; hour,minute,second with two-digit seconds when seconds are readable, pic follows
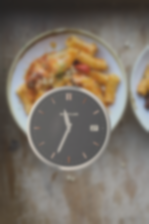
11,34
